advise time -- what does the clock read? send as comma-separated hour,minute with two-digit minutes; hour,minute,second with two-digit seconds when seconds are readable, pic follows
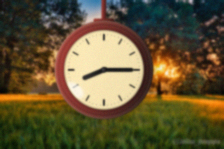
8,15
